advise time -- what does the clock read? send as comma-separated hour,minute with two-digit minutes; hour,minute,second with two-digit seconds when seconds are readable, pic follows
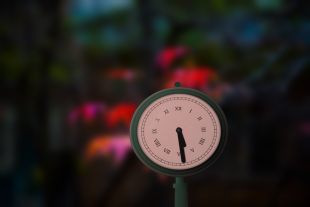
5,29
